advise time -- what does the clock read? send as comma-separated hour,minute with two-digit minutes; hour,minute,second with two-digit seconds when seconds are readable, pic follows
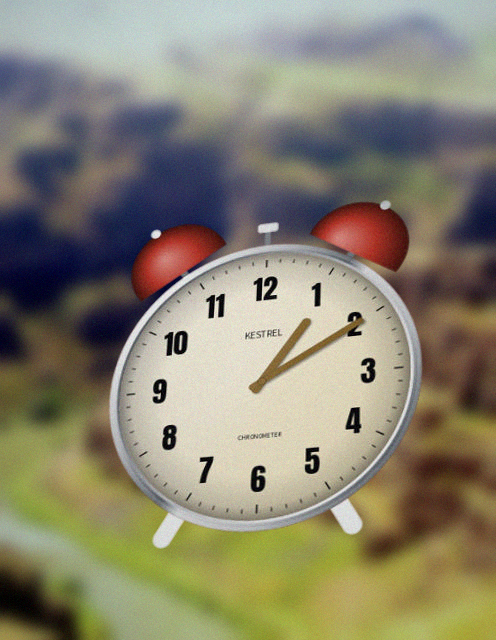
1,10
